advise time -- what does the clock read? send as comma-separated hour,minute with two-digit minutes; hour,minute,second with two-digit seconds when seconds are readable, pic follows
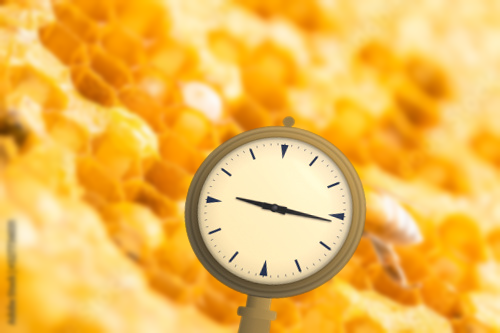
9,16
